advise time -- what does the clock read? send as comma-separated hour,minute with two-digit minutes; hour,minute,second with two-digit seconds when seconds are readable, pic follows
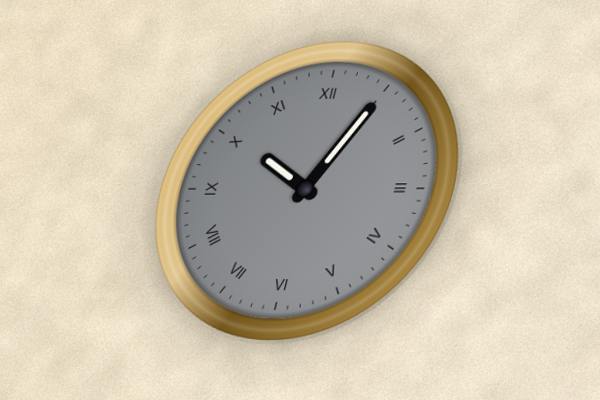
10,05
